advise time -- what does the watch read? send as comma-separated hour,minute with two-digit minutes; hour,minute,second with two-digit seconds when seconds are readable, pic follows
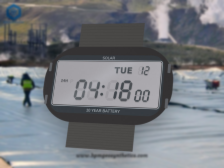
4,18,00
